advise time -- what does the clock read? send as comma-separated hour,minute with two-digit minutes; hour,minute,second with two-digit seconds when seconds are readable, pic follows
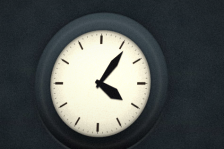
4,06
